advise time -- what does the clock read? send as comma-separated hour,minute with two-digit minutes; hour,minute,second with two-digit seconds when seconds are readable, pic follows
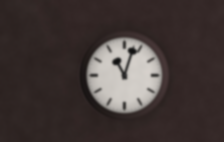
11,03
